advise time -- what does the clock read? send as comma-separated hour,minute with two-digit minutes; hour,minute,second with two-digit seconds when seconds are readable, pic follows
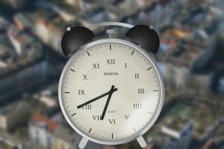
6,41
